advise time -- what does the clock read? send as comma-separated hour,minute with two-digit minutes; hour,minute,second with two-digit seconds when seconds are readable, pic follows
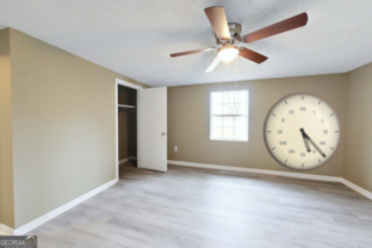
5,23
